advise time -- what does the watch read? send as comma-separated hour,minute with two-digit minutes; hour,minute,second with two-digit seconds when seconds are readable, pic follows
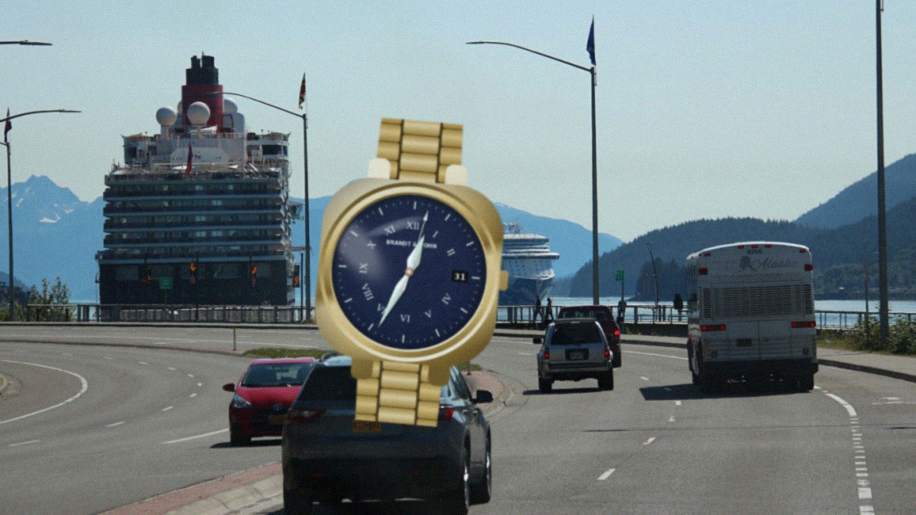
12,34,02
